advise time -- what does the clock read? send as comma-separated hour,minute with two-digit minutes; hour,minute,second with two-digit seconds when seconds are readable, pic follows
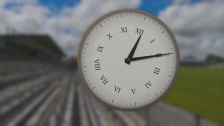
12,10
